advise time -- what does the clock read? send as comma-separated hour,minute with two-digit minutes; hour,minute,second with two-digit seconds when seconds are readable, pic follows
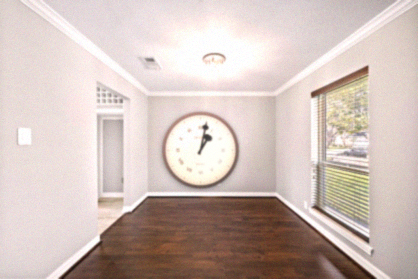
1,02
